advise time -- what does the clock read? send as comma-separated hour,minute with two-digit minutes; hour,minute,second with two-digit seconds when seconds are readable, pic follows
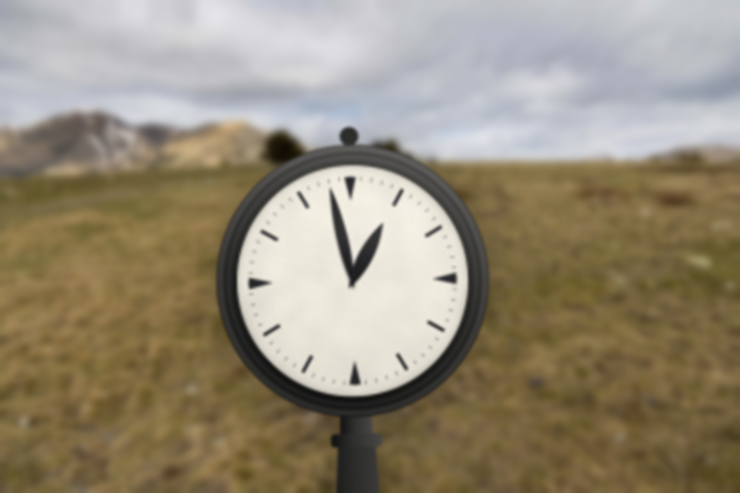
12,58
